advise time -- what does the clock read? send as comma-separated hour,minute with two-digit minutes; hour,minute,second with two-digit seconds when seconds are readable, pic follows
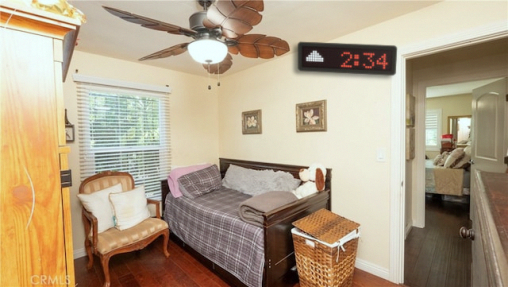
2,34
